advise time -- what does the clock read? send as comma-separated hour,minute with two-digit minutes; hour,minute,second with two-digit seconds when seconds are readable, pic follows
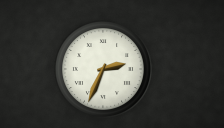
2,34
